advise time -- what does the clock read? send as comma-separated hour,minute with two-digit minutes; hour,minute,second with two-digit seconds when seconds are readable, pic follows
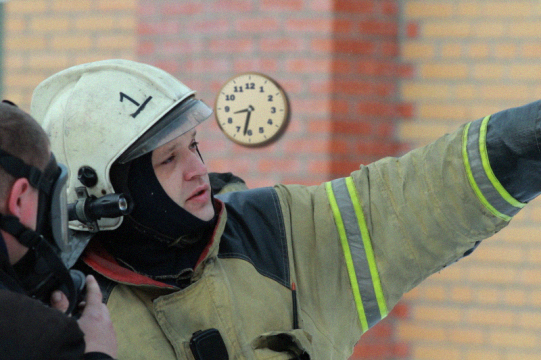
8,32
